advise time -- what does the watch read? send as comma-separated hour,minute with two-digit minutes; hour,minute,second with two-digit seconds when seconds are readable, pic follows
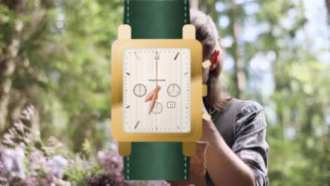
7,33
